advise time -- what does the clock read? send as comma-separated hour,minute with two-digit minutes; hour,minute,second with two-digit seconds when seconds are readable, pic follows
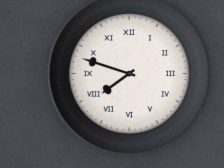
7,48
